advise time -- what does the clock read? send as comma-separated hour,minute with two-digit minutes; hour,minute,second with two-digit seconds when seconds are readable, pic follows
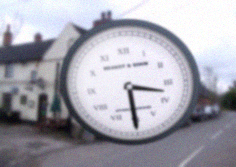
3,30
